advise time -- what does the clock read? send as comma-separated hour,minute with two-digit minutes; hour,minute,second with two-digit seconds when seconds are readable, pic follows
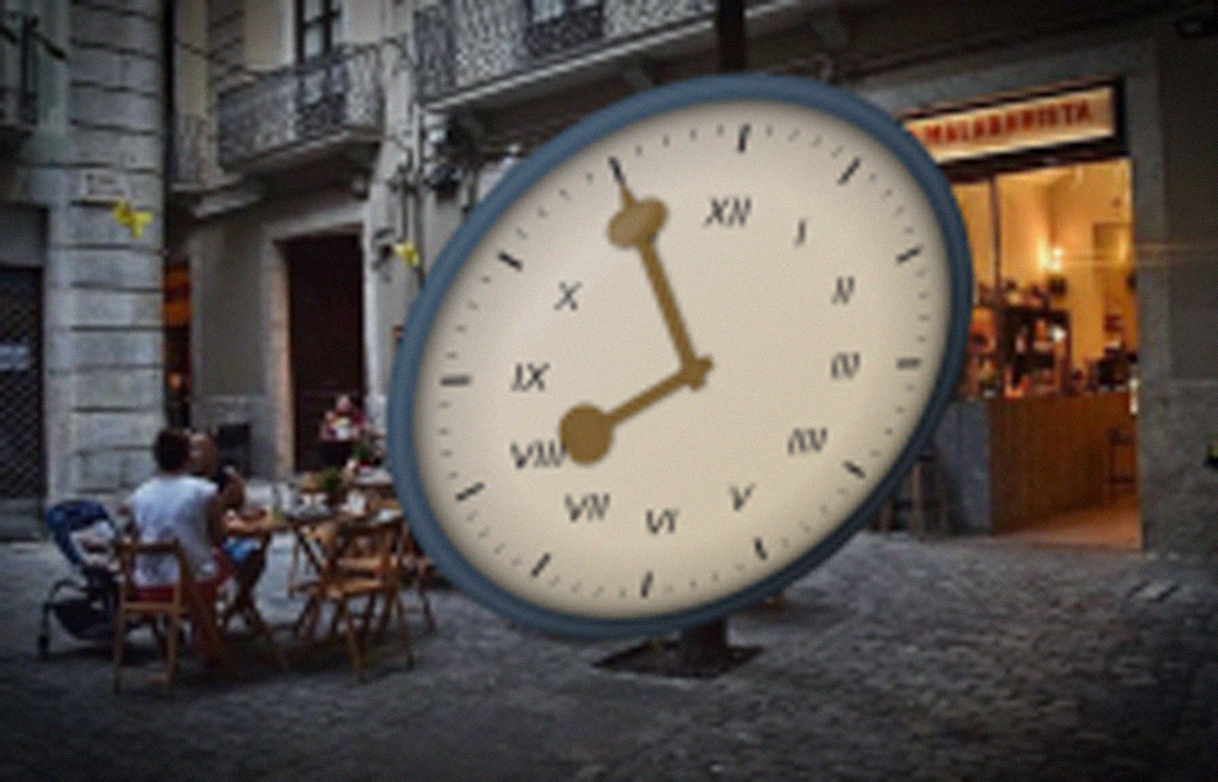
7,55
